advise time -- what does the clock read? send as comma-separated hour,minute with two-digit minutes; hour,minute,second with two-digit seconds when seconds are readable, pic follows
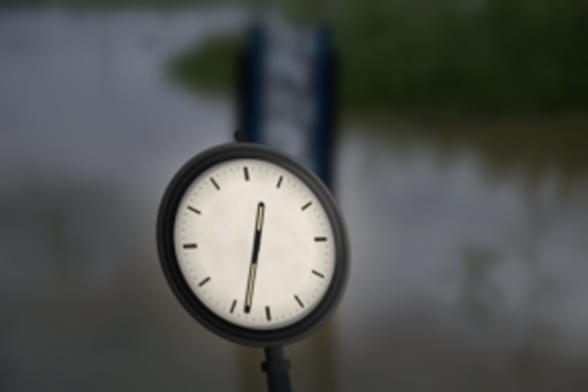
12,33
